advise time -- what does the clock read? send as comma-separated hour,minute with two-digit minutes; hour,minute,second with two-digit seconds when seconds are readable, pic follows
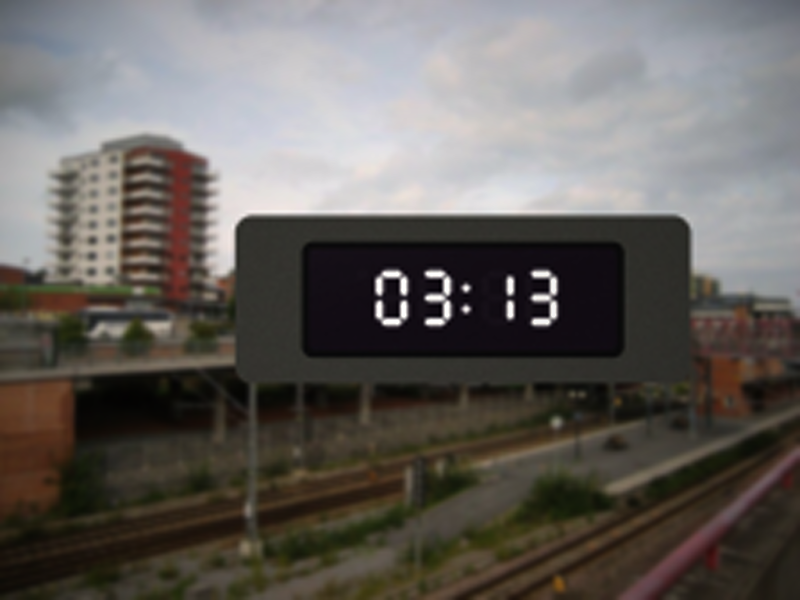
3,13
